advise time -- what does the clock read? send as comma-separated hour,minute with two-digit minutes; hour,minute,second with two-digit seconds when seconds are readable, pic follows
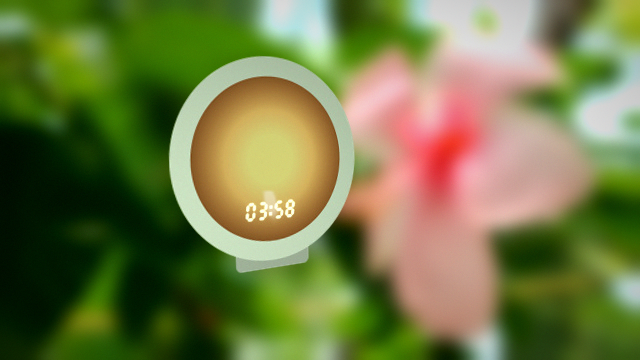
3,58
